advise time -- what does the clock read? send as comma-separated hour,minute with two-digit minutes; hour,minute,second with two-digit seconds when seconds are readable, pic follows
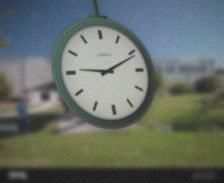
9,11
